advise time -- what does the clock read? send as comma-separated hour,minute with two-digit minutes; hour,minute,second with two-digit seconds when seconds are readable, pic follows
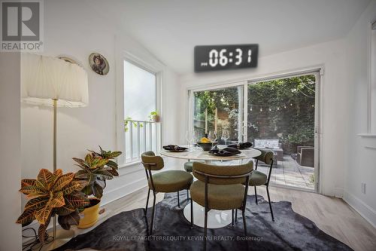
6,31
